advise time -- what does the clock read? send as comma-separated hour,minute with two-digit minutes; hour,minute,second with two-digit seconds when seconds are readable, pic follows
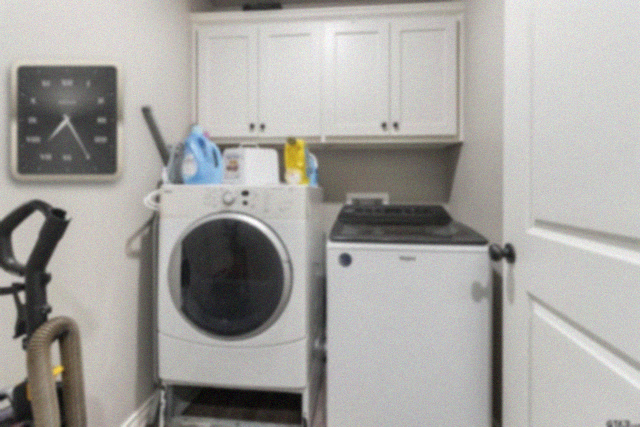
7,25
